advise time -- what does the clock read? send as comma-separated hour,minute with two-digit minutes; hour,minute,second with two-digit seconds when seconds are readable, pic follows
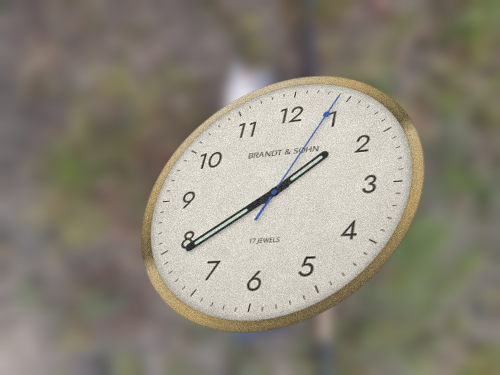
1,39,04
